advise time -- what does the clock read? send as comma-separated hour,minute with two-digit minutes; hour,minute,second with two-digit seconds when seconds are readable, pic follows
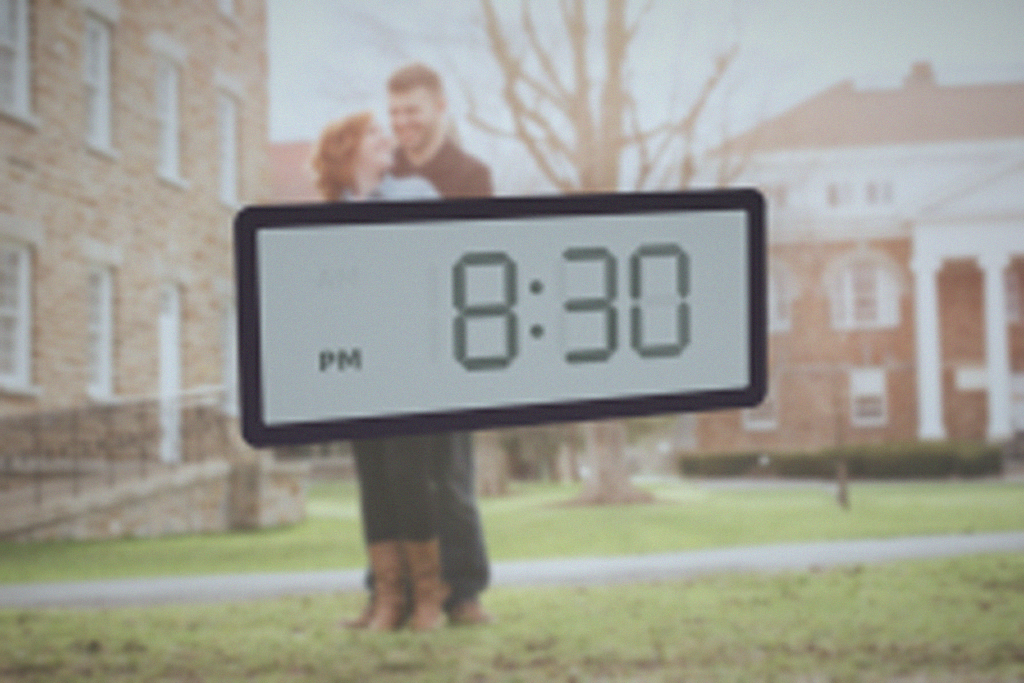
8,30
